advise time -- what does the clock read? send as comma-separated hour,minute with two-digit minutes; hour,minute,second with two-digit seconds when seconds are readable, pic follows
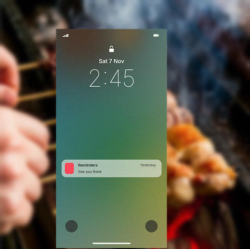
2,45
